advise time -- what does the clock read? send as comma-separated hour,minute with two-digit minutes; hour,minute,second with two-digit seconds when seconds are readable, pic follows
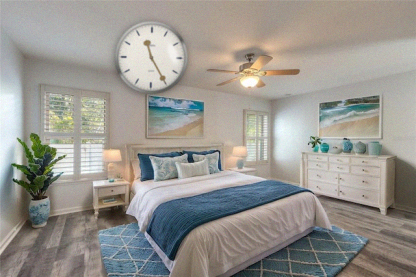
11,25
